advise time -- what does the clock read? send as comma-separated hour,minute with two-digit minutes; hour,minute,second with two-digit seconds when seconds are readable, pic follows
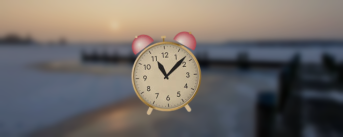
11,08
